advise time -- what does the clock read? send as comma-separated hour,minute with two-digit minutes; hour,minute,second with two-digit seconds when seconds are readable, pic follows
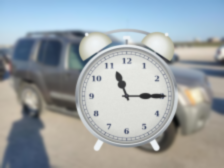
11,15
